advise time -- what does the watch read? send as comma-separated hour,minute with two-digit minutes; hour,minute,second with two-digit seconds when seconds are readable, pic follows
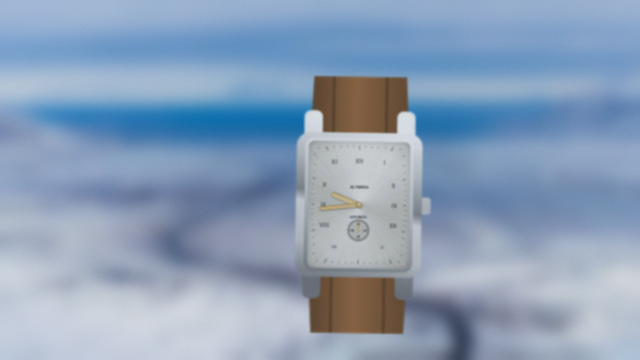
9,44
